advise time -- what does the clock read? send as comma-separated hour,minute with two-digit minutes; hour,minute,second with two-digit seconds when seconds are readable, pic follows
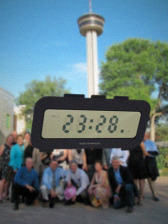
23,28
